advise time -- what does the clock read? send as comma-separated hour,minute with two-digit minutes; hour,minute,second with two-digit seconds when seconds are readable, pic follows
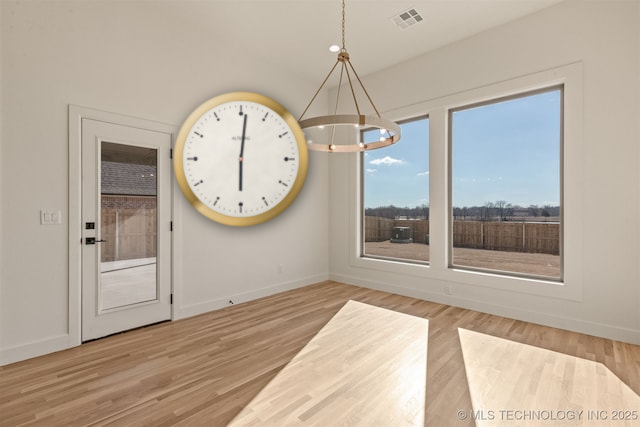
6,01
